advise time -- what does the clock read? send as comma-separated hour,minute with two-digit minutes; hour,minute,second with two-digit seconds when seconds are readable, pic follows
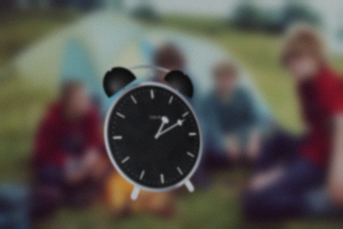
1,11
